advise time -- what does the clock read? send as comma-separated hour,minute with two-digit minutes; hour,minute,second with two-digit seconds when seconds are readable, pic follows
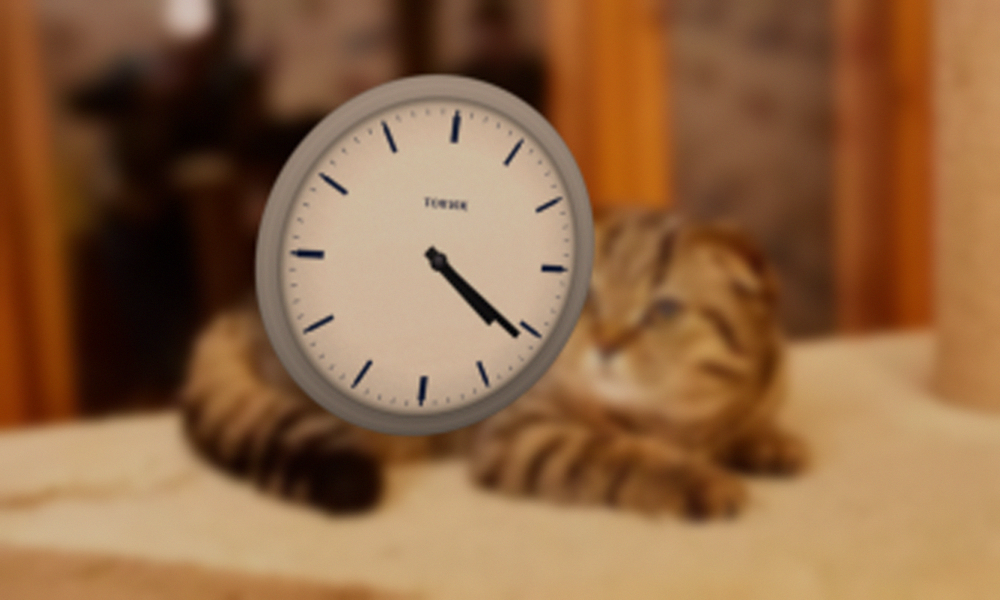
4,21
